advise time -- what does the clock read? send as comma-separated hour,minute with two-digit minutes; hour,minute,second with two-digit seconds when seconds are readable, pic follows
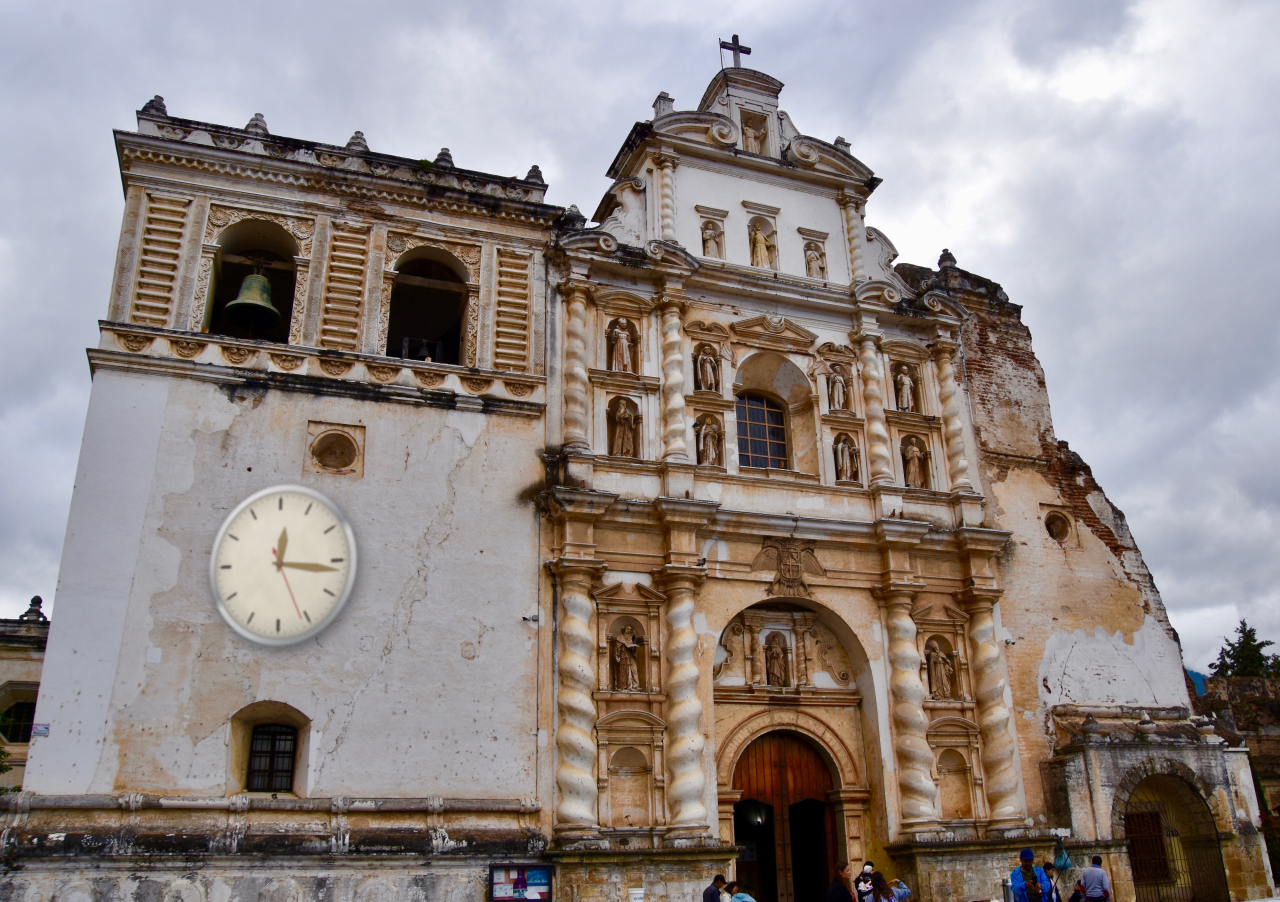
12,16,26
